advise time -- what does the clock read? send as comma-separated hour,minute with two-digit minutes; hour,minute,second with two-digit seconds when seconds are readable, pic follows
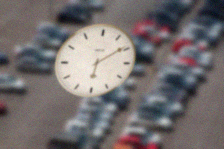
6,09
